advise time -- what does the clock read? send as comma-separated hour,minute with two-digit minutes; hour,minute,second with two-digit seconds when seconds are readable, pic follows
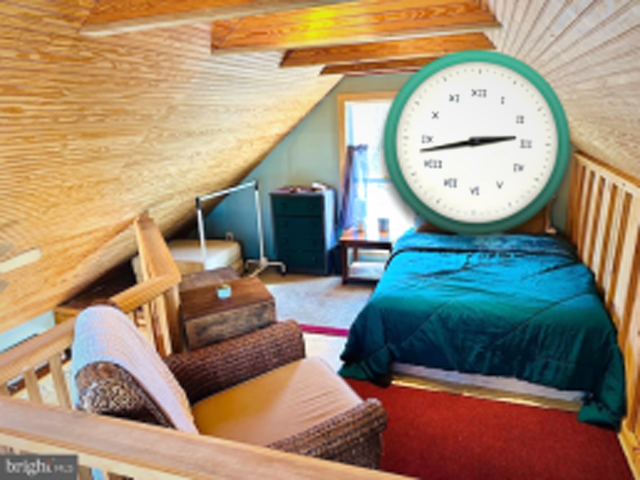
2,43
